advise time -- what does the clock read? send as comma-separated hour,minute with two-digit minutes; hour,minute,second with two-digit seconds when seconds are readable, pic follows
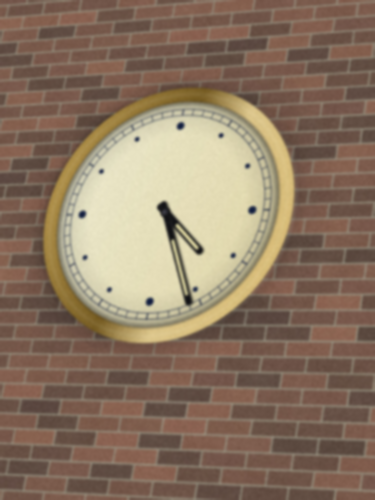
4,26
